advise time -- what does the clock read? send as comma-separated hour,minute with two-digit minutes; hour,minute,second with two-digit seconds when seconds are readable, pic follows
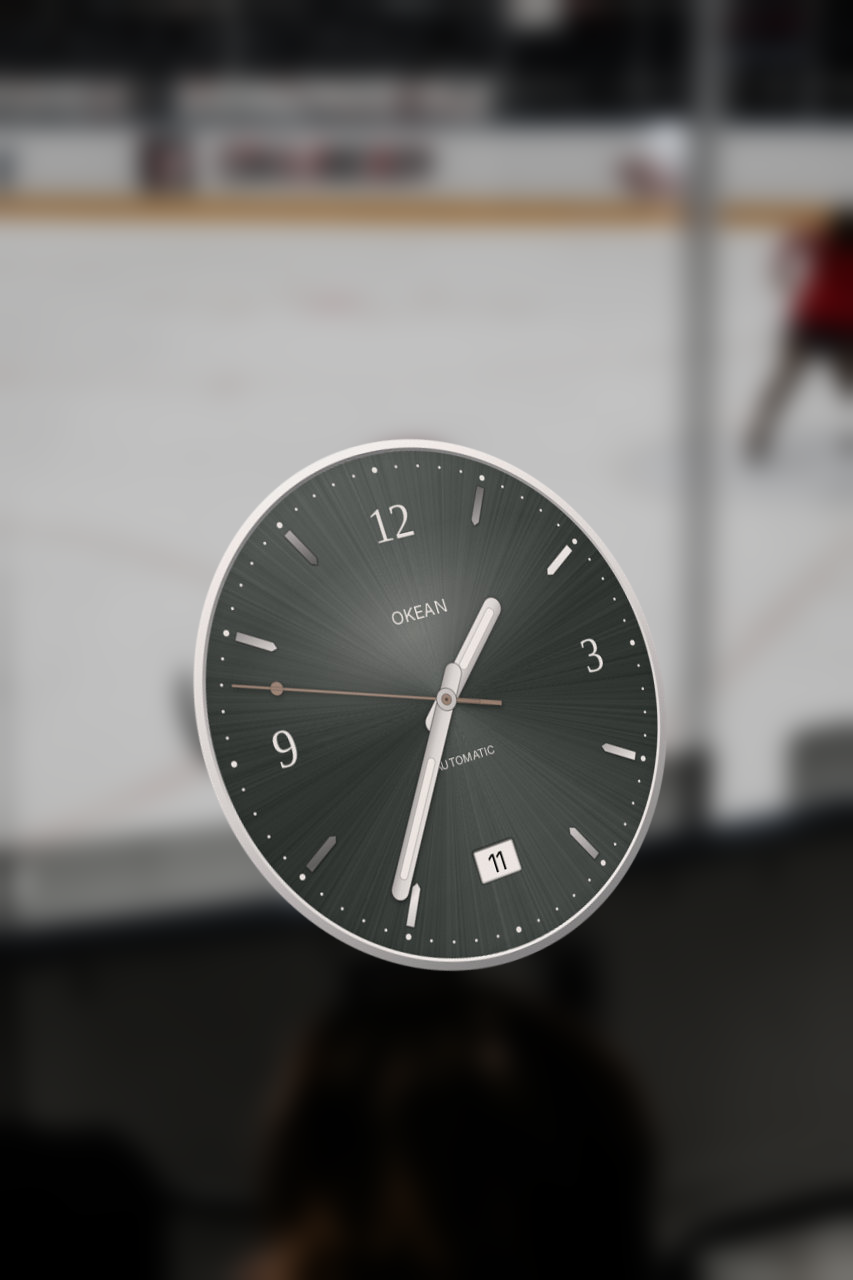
1,35,48
